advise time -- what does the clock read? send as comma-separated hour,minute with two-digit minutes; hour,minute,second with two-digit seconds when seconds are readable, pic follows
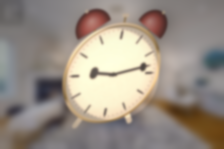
9,13
